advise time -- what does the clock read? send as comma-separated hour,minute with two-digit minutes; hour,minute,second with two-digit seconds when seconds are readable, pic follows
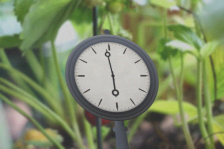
5,59
